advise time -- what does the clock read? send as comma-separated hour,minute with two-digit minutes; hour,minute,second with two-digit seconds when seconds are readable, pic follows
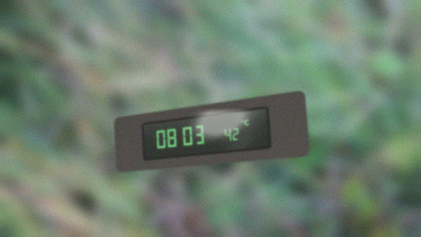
8,03
